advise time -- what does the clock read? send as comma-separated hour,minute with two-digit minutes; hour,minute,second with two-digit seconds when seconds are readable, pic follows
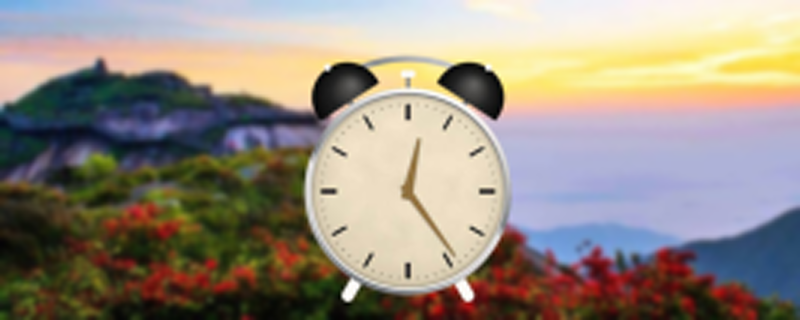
12,24
